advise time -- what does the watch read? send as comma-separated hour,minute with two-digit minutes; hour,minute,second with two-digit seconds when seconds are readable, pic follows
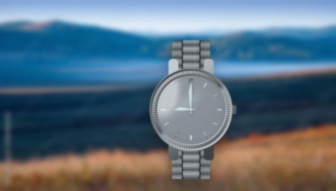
9,00
